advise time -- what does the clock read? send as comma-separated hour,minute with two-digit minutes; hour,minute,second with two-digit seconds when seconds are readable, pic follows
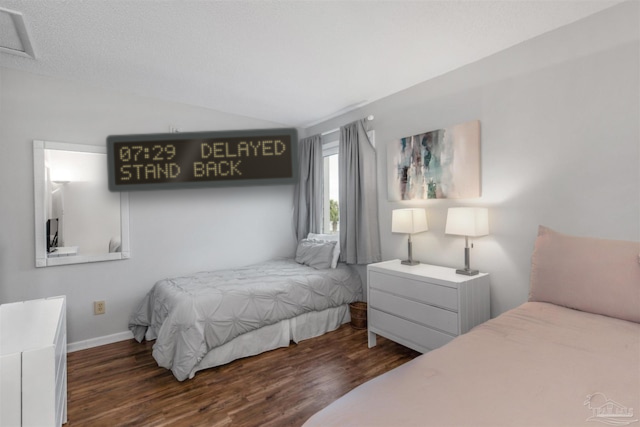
7,29
